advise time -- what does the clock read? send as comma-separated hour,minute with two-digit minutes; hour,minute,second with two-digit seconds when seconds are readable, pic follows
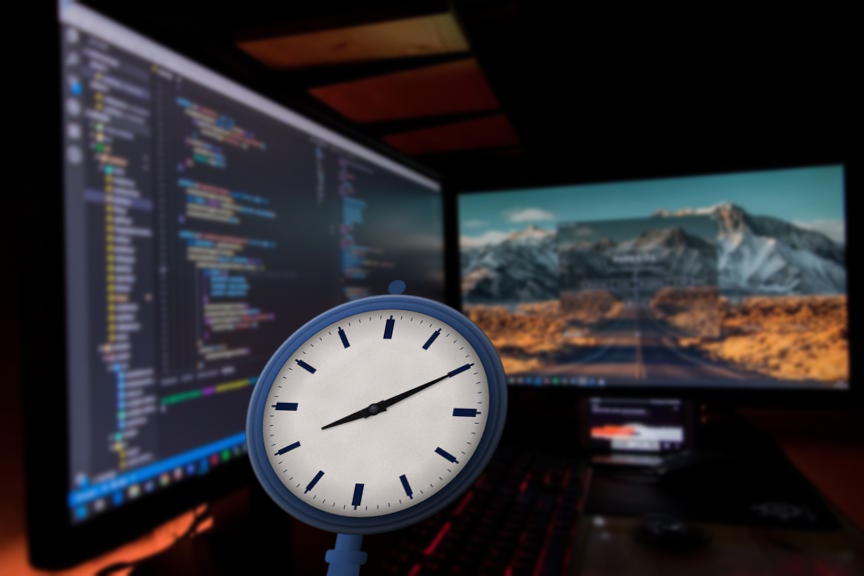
8,10
